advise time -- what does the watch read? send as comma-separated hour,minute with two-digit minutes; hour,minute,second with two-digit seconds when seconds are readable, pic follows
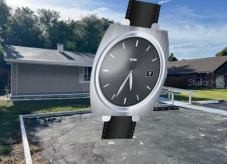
5,34
